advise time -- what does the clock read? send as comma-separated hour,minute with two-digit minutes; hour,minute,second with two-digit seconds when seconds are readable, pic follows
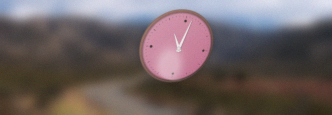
11,02
